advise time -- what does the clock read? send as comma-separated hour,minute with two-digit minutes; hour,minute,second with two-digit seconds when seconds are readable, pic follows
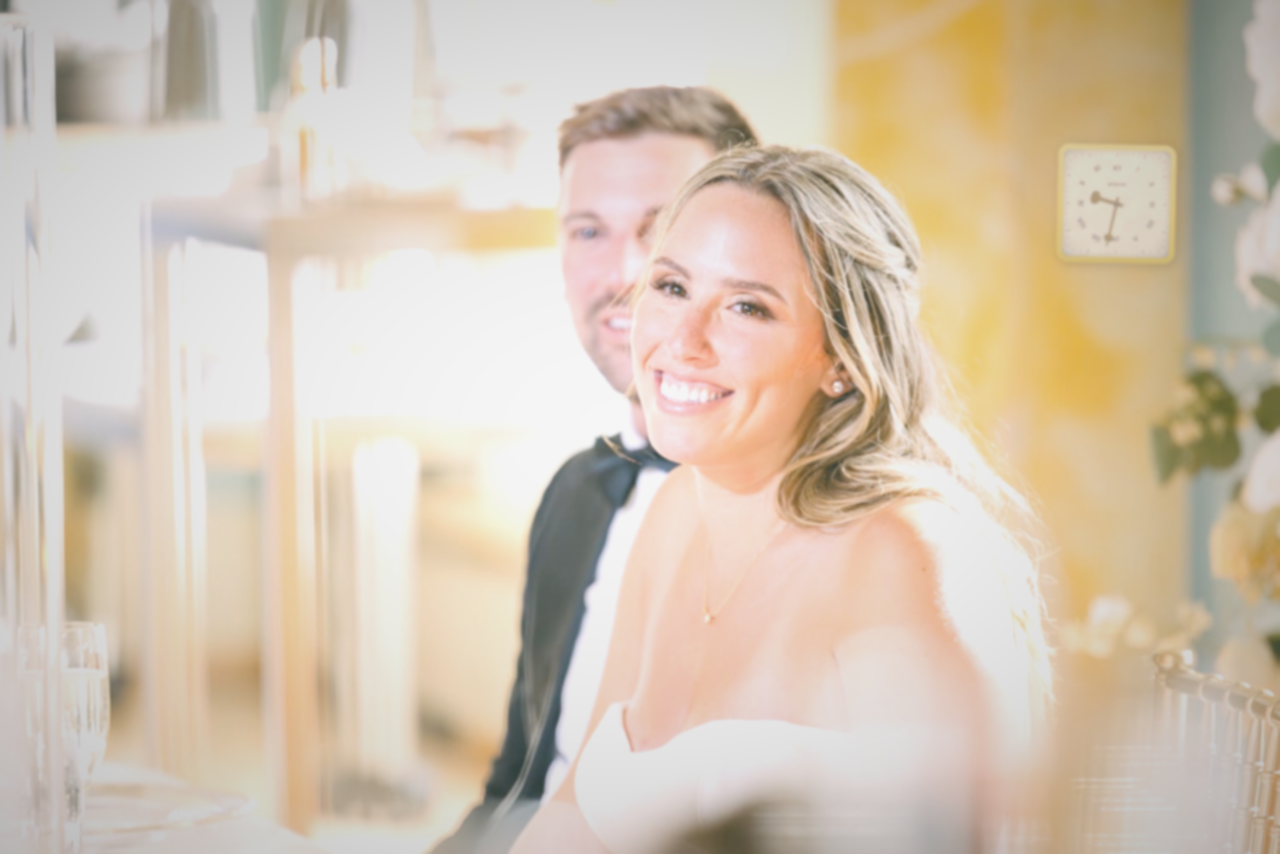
9,32
